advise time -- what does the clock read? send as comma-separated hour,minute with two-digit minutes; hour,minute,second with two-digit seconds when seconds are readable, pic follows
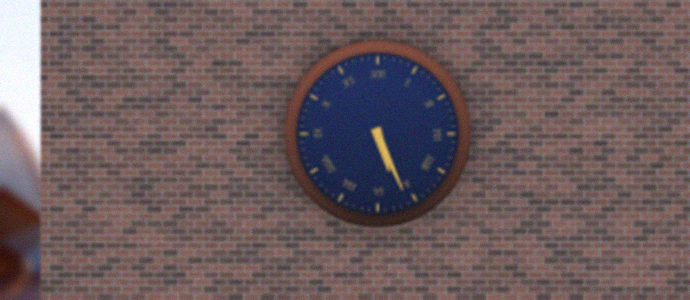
5,26
